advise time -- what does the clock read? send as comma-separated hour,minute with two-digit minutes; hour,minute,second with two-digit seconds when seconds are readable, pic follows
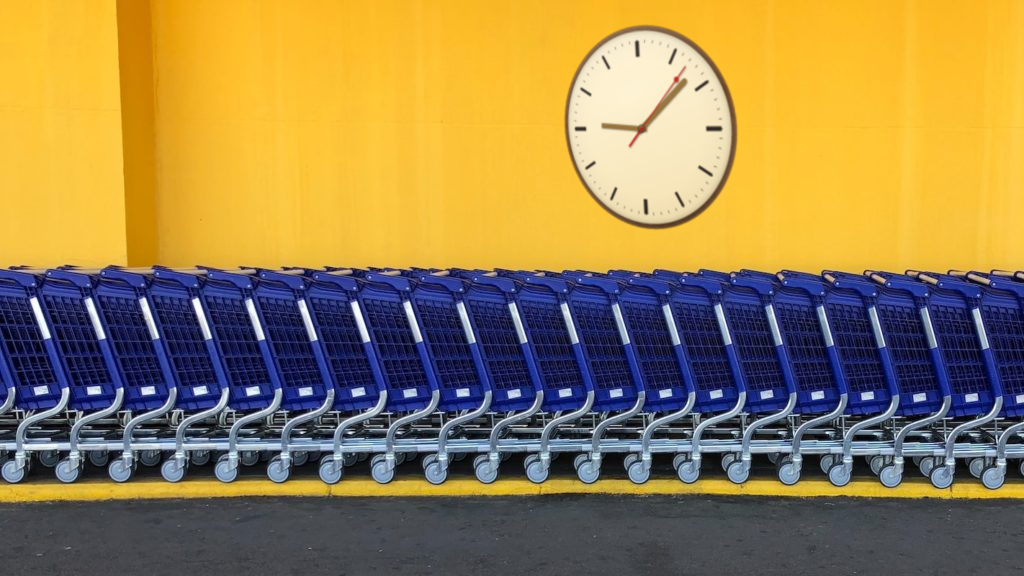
9,08,07
